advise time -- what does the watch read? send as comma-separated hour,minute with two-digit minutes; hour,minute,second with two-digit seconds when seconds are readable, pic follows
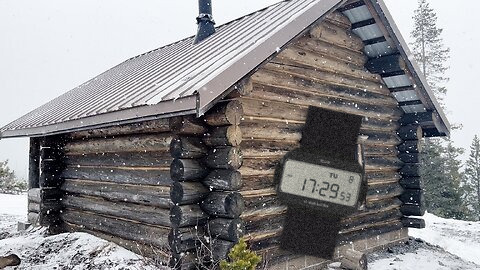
17,29,53
